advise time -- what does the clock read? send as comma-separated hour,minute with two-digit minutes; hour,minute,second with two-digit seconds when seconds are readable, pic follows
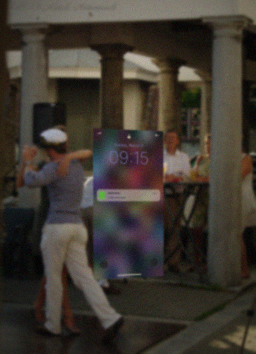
9,15
